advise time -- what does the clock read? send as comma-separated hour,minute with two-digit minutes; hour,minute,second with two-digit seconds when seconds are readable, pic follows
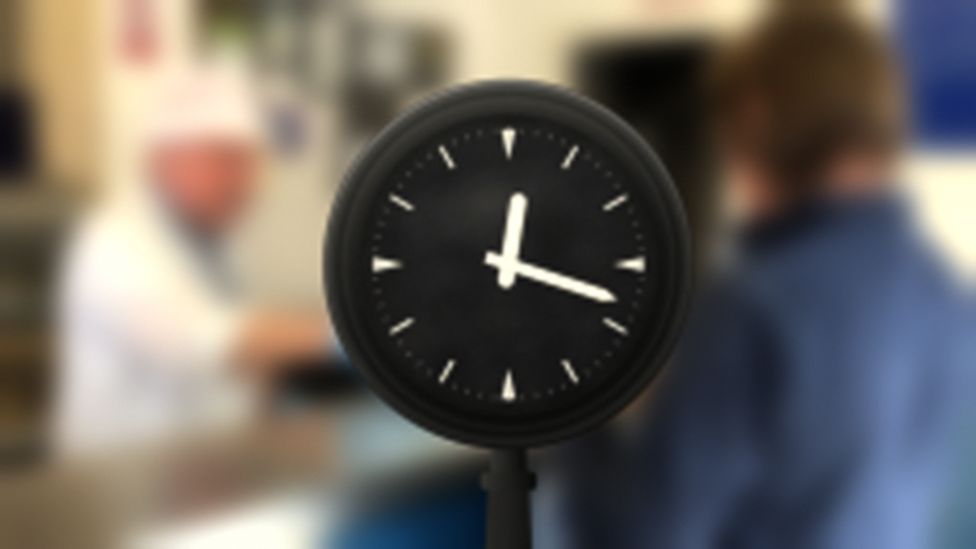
12,18
